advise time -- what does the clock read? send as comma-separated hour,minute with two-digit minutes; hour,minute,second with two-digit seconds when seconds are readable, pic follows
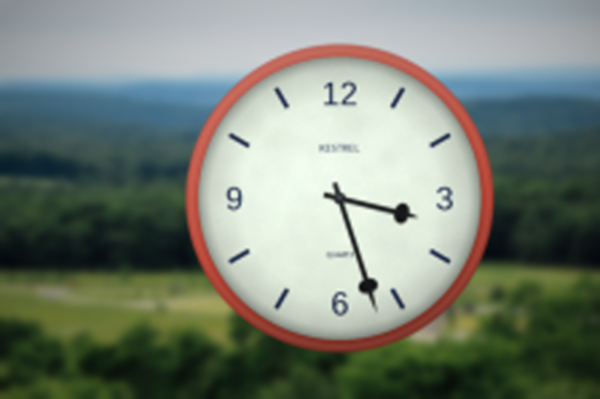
3,27
